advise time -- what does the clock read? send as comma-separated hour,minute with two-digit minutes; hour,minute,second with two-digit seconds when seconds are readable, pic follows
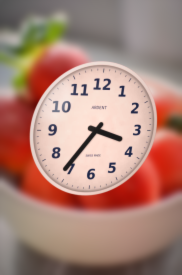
3,36
